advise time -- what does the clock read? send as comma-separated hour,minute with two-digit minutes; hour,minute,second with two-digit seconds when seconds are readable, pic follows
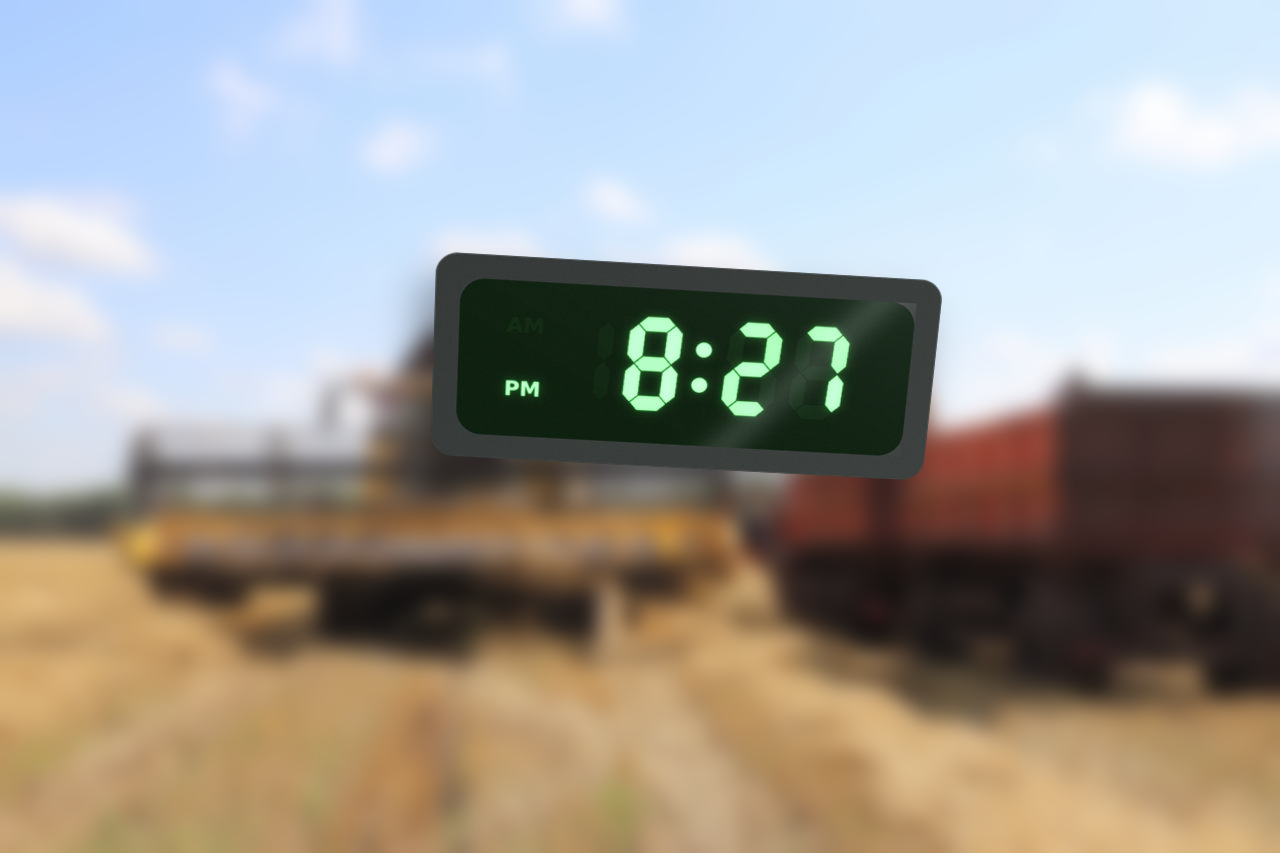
8,27
